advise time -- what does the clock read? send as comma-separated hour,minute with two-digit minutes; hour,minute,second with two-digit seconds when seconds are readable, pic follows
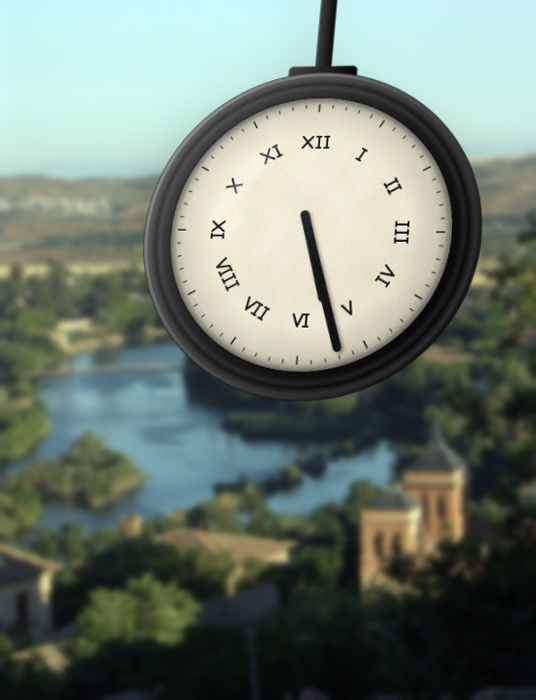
5,27
